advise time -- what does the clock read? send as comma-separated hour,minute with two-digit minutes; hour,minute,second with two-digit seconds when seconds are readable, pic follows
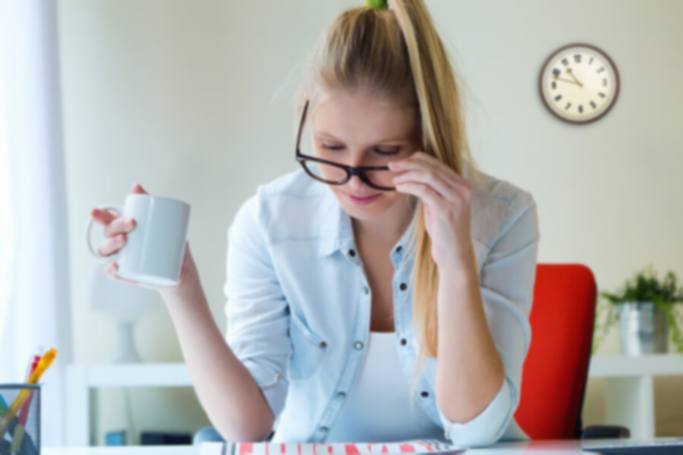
10,48
